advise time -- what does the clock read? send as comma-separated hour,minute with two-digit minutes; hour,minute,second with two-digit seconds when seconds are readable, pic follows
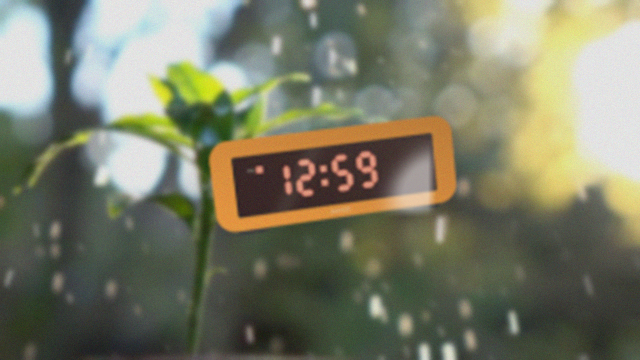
12,59
